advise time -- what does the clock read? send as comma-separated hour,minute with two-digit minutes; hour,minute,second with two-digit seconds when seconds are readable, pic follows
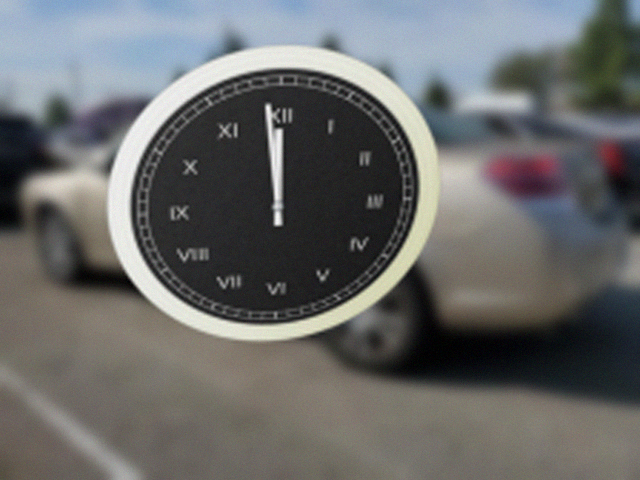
11,59
